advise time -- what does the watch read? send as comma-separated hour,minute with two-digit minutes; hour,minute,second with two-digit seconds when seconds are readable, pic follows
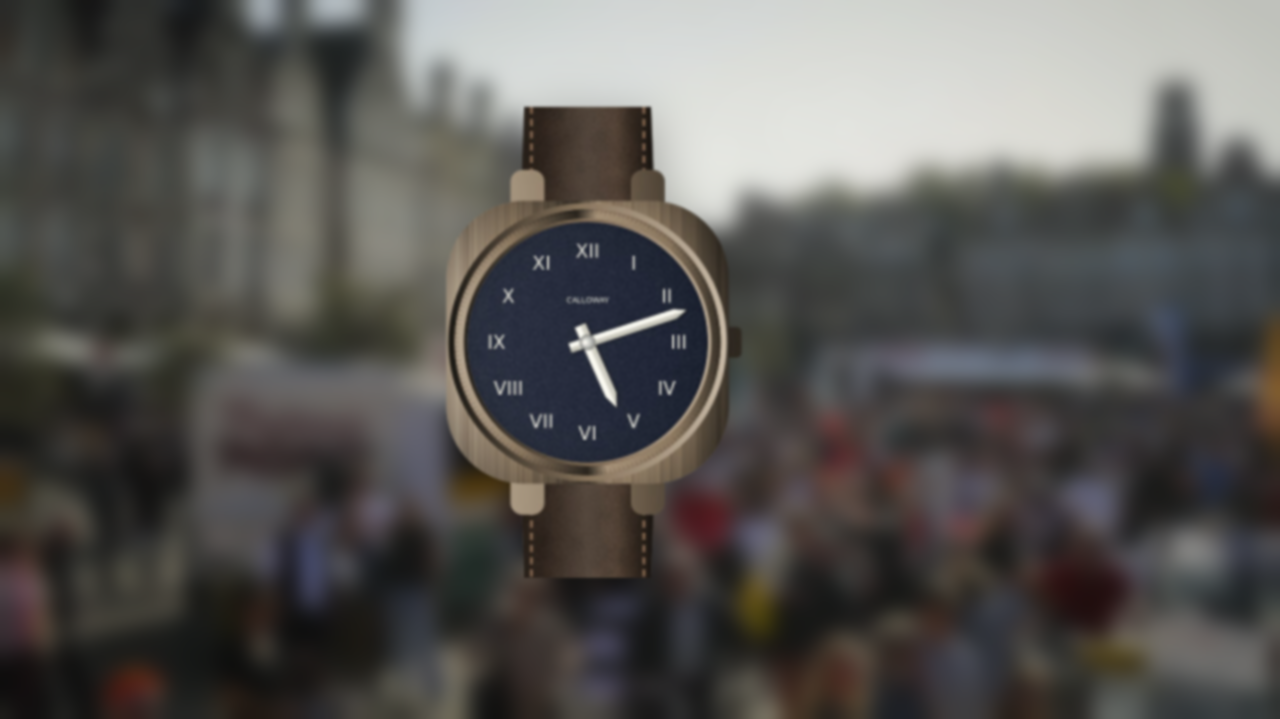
5,12
